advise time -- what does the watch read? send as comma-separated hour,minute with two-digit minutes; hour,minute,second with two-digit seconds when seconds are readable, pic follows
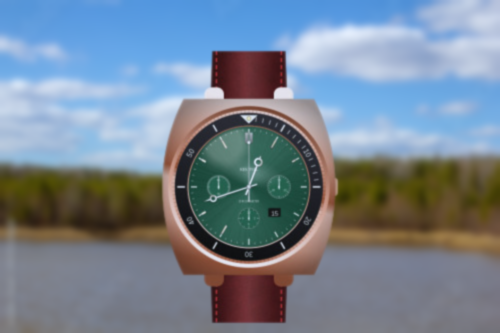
12,42
